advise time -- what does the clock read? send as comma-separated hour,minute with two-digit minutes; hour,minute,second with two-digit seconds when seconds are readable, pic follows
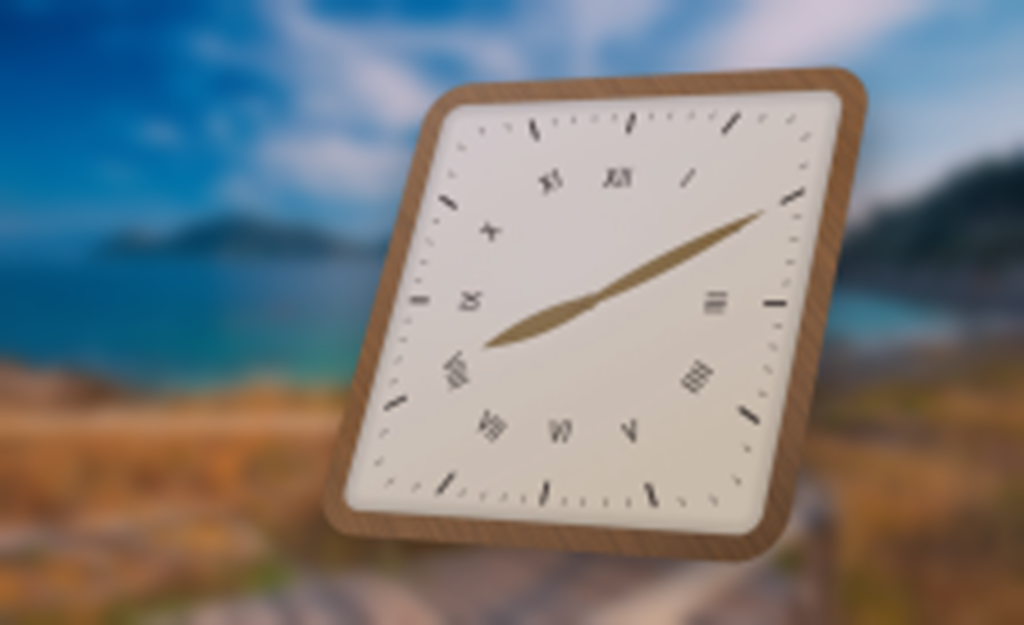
8,10
